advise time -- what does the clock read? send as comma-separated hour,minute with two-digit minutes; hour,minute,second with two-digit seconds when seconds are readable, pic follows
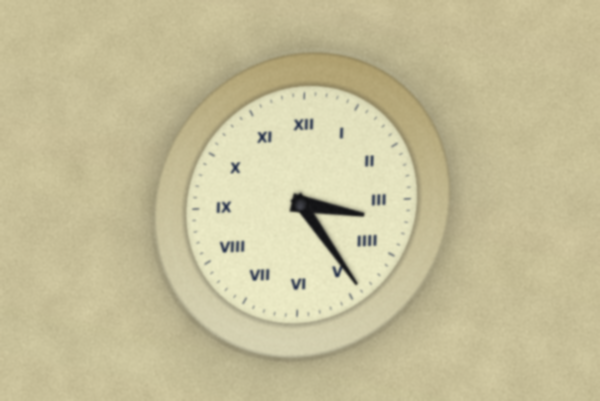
3,24
